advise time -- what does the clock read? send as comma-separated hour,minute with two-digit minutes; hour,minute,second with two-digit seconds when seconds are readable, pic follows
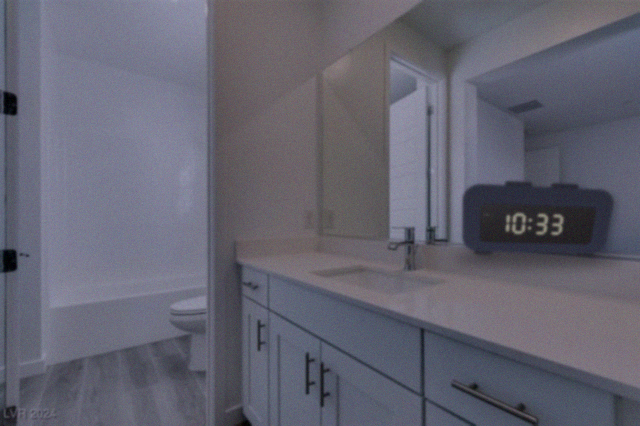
10,33
